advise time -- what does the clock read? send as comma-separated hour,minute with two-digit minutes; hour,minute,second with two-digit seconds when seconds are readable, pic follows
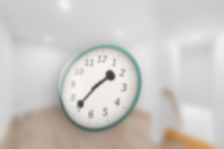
1,36
